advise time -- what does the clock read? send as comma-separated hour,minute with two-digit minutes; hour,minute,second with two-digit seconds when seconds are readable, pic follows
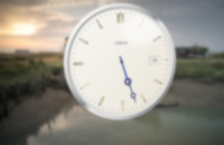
5,27
